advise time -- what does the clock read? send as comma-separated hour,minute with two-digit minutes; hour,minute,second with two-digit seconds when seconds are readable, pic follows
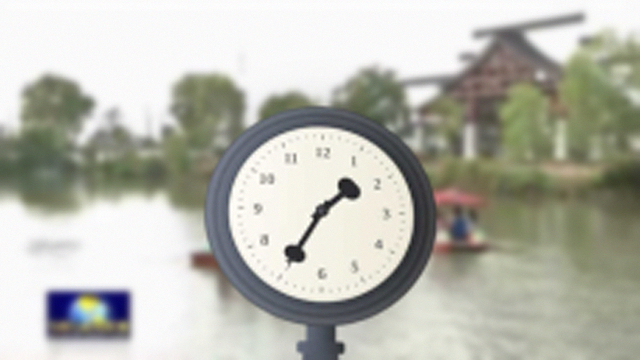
1,35
